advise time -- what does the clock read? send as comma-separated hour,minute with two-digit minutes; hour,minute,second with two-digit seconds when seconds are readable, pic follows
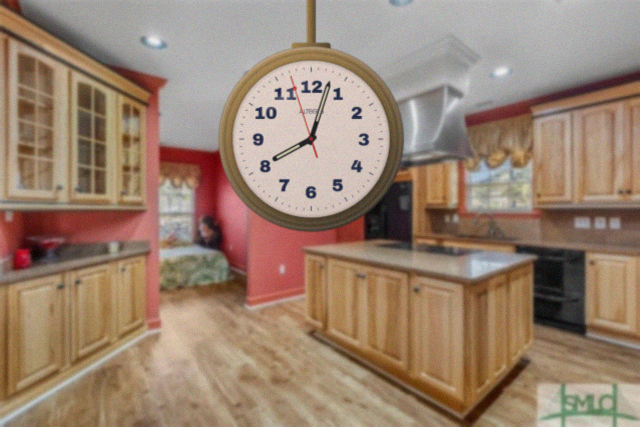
8,02,57
